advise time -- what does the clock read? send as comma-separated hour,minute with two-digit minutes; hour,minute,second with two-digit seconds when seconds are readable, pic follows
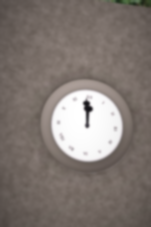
11,59
